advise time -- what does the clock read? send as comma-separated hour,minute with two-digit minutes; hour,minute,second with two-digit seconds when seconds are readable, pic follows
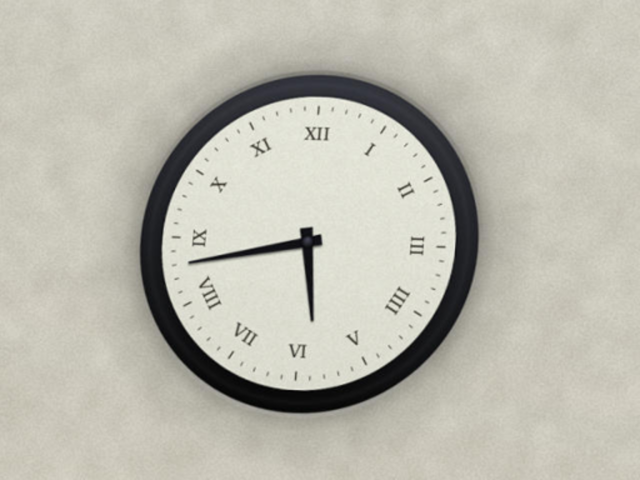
5,43
